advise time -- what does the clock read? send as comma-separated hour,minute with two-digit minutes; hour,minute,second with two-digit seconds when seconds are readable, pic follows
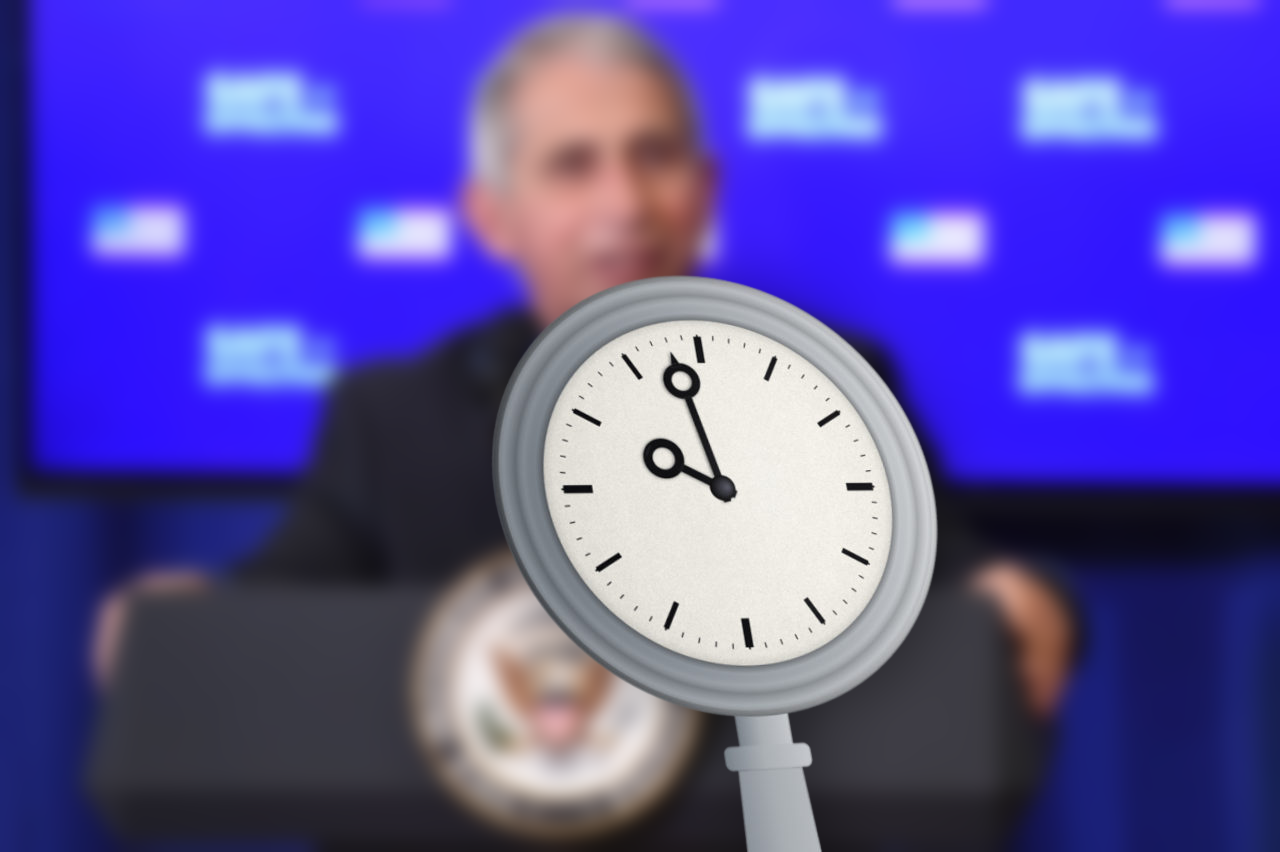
9,58
